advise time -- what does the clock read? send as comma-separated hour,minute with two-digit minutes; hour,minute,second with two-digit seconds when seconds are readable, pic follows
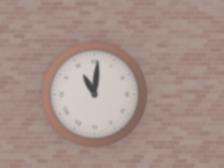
11,01
